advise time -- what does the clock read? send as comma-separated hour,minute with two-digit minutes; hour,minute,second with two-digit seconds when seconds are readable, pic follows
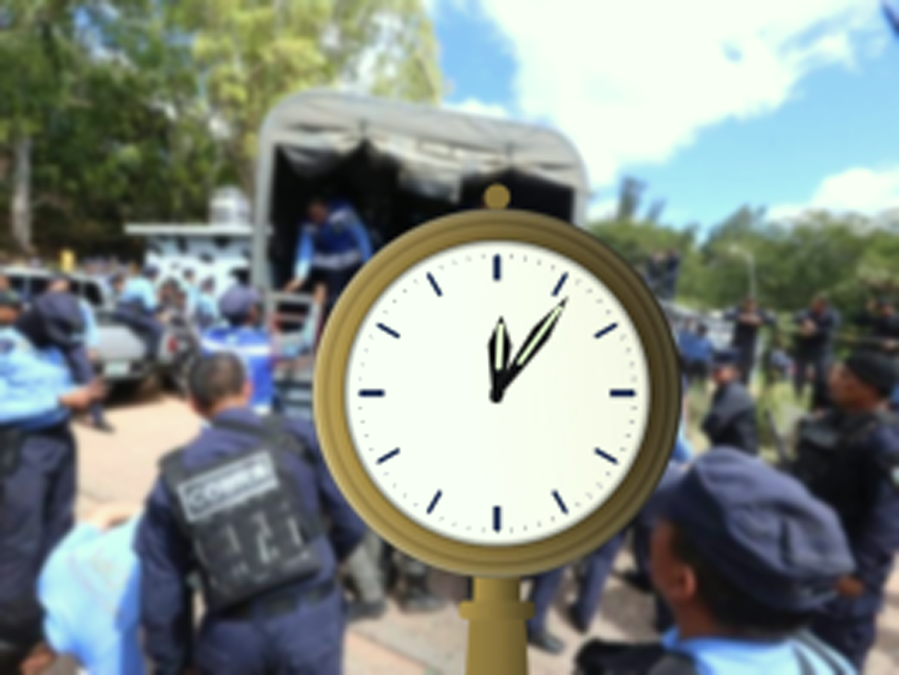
12,06
